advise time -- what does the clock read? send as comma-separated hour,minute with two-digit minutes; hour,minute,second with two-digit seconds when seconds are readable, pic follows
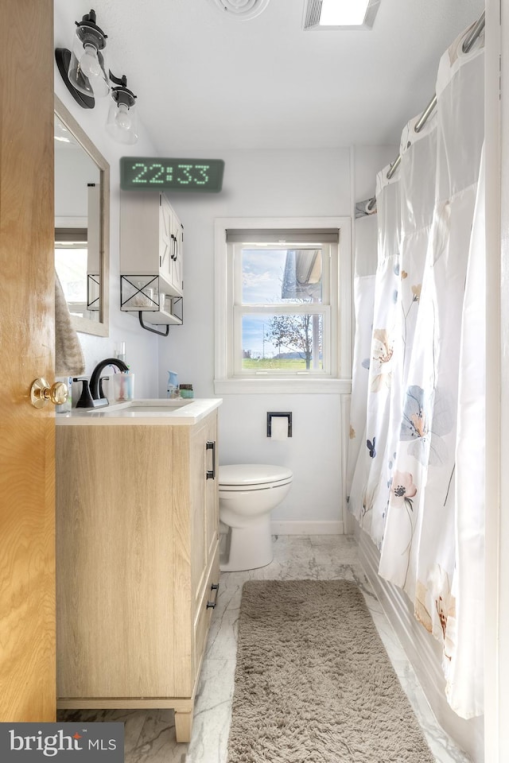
22,33
